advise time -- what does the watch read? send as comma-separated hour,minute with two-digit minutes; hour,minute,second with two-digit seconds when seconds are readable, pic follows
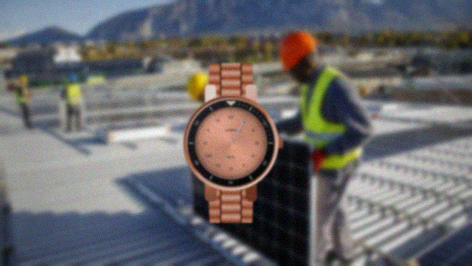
1,05
